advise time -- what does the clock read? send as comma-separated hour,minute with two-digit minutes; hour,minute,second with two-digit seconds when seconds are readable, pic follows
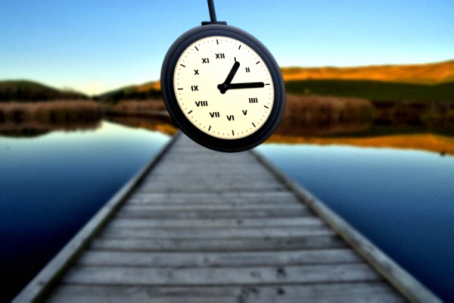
1,15
